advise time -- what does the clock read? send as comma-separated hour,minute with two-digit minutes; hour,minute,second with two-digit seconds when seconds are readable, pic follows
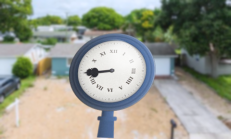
8,44
